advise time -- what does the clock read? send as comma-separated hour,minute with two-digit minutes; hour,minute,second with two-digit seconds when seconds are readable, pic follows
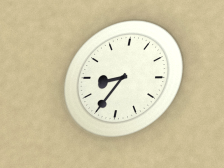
8,35
